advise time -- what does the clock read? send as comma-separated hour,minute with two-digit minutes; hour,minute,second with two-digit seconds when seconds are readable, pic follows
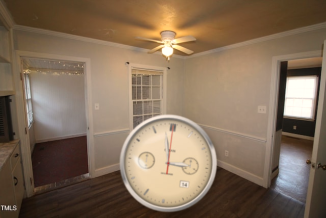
2,58
